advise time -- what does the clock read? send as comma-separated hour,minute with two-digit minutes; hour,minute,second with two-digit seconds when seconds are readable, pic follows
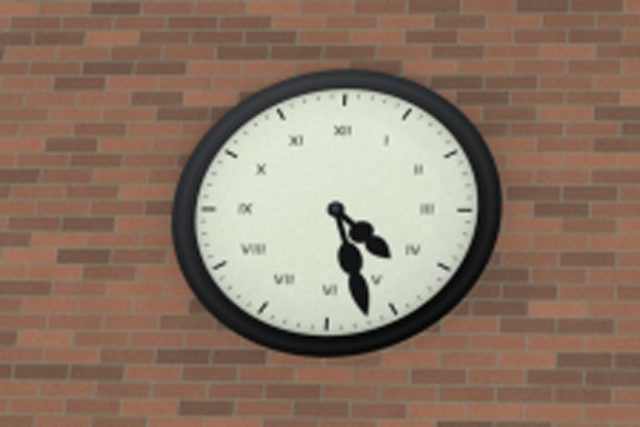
4,27
